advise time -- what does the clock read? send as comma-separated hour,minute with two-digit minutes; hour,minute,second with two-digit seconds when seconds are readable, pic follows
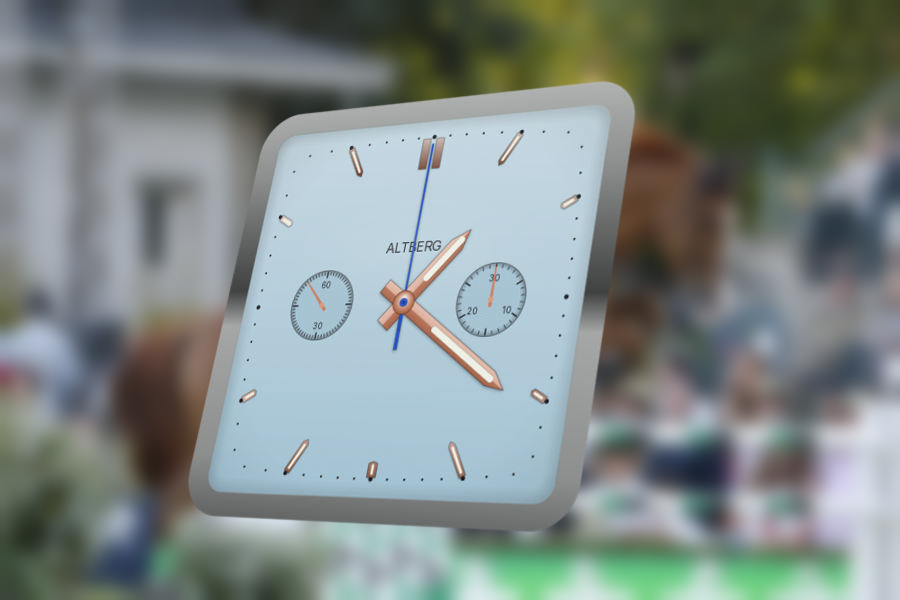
1,20,53
